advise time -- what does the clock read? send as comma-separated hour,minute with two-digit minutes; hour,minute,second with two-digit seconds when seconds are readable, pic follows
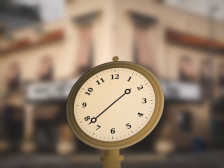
1,38
